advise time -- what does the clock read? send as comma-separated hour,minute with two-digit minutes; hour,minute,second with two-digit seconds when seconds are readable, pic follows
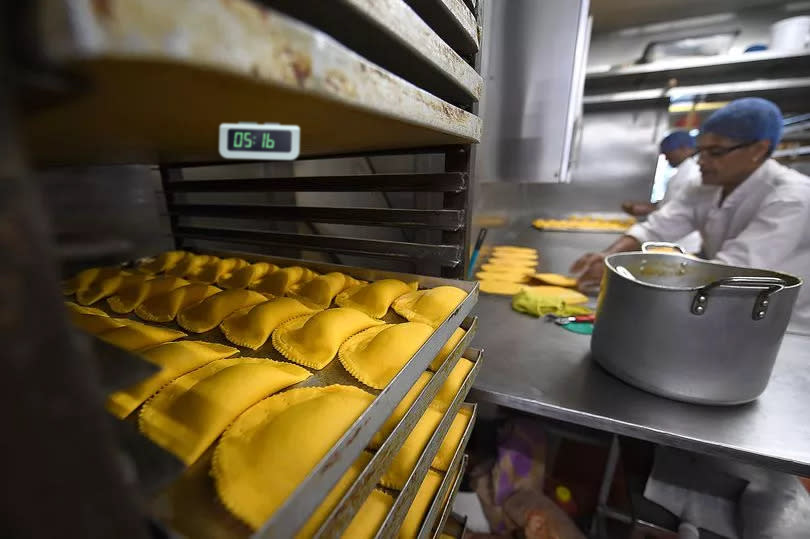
5,16
